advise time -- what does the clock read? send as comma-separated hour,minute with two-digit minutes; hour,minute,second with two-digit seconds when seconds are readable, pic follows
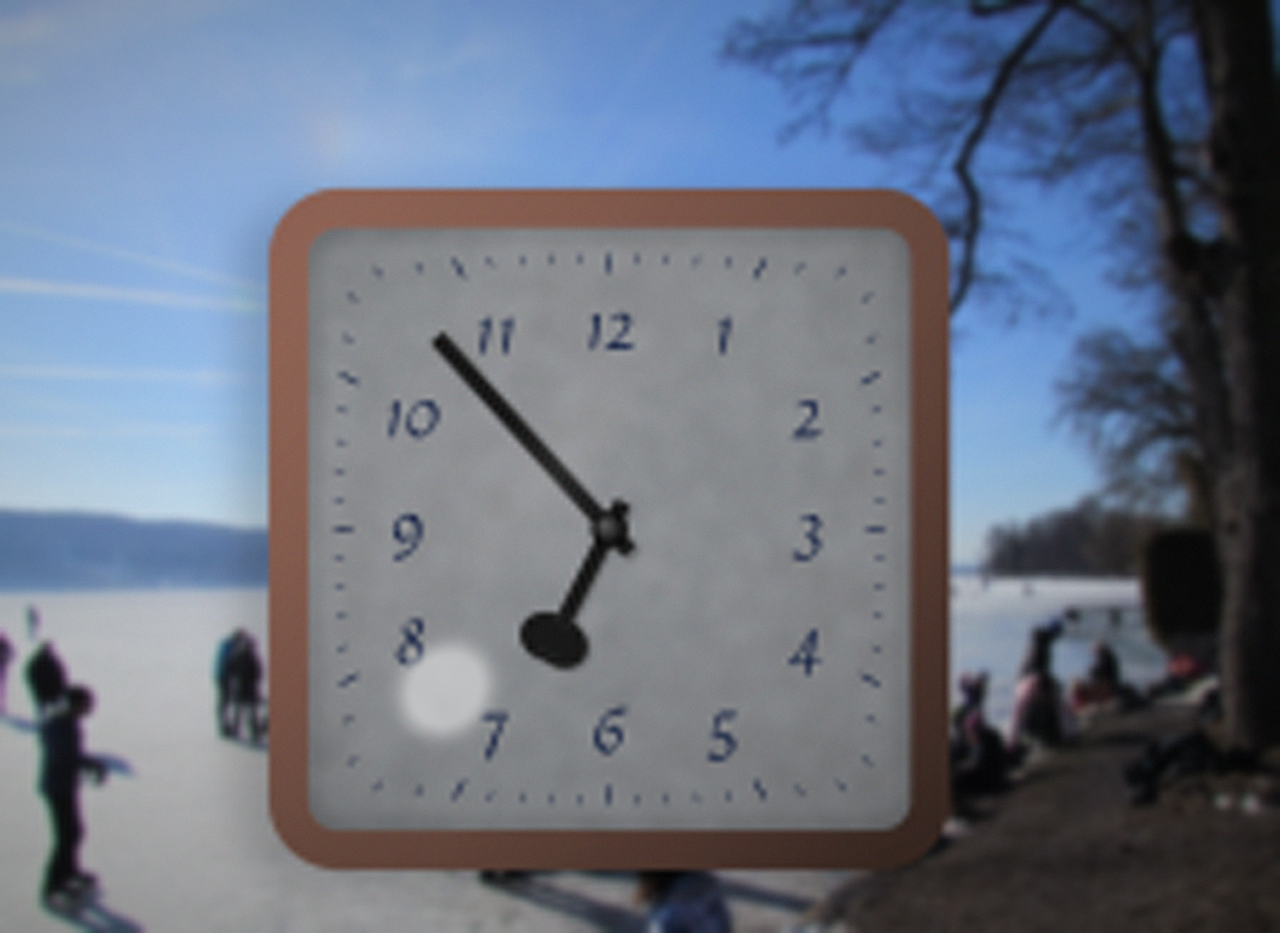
6,53
